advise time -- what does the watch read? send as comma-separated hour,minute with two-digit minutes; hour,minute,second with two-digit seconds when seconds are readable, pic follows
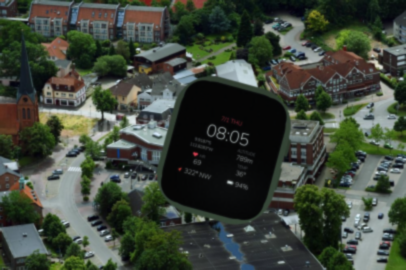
8,05
